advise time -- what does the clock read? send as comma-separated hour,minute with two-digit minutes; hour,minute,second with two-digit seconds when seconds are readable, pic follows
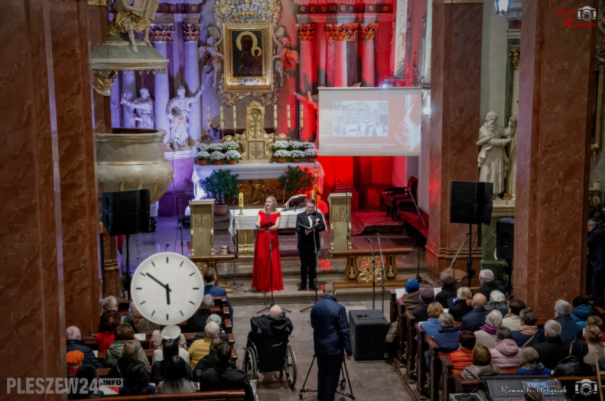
5,51
